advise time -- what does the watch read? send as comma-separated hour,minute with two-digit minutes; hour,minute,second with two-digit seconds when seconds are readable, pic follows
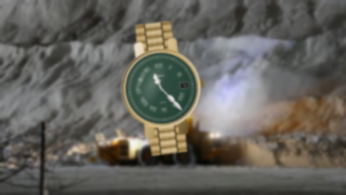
11,24
